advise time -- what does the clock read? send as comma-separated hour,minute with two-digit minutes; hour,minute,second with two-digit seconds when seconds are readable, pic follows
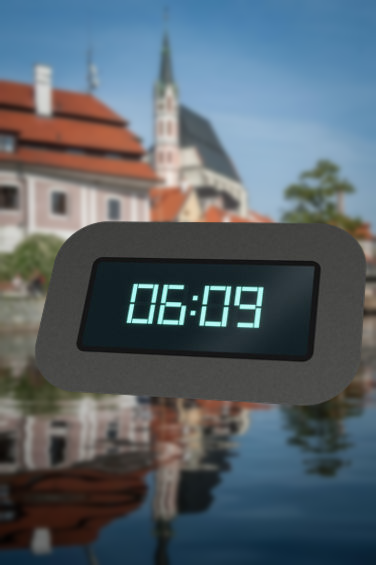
6,09
